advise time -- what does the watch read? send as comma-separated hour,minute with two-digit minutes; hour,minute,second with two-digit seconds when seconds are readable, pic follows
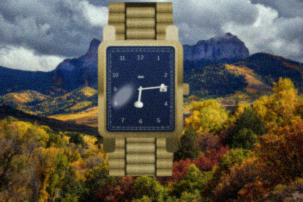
6,14
